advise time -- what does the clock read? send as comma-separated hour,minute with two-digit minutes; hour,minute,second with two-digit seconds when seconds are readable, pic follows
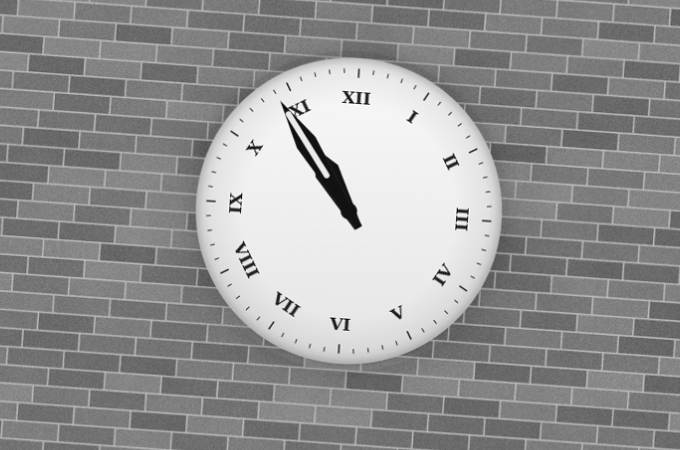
10,54
